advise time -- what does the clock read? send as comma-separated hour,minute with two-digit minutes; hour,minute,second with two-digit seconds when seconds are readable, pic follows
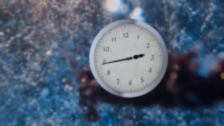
2,44
